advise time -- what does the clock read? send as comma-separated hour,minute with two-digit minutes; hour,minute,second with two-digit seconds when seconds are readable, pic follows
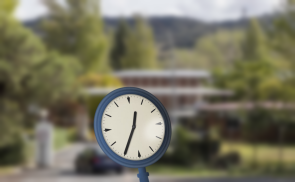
12,35
